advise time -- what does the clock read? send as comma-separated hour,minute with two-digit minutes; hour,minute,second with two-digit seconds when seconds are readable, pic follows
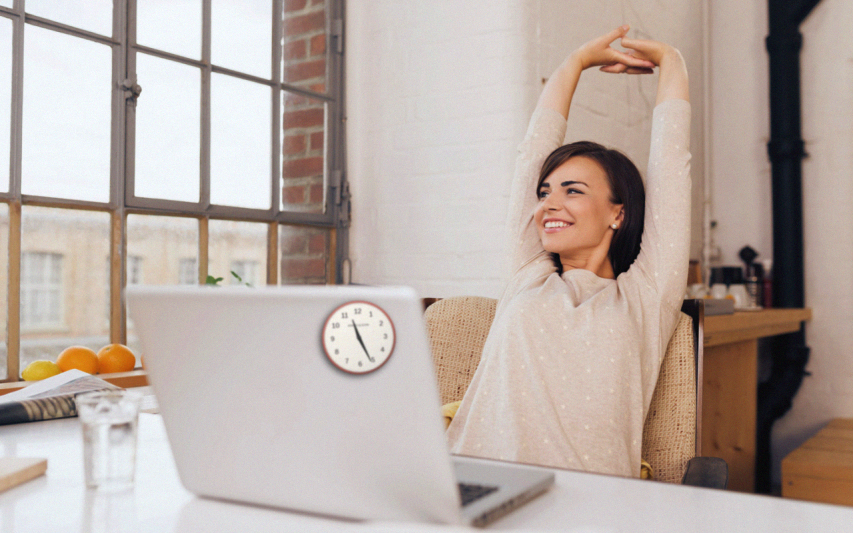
11,26
